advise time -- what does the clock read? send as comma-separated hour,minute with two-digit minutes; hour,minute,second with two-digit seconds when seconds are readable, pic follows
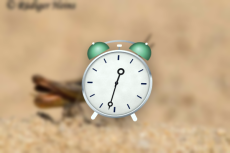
12,32
